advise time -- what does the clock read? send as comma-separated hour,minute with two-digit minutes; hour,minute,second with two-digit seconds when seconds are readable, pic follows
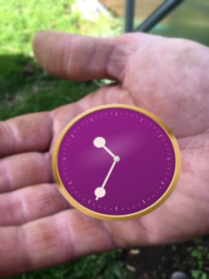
10,34
